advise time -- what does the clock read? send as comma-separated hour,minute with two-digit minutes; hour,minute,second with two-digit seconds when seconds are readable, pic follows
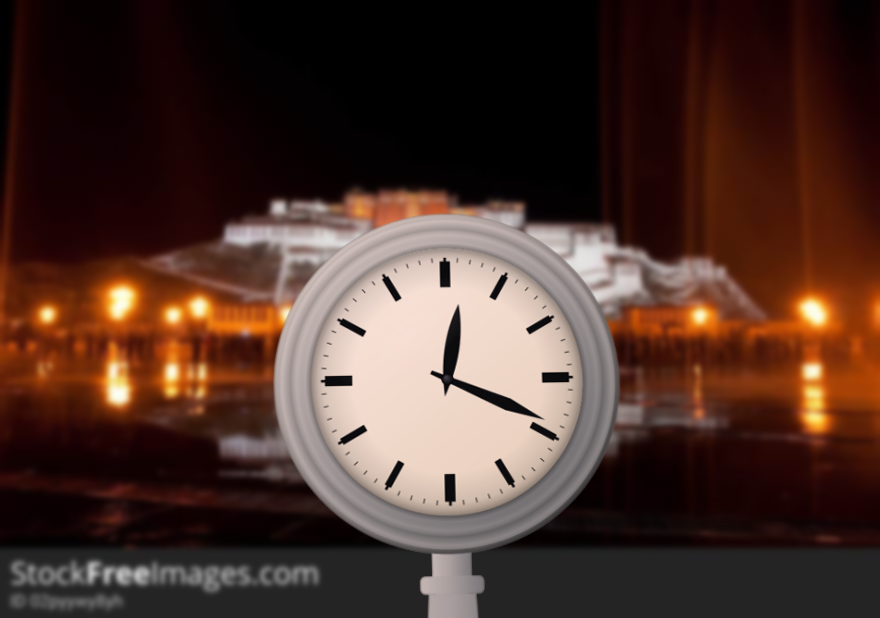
12,19
